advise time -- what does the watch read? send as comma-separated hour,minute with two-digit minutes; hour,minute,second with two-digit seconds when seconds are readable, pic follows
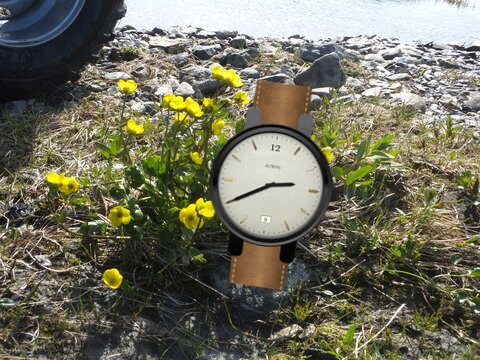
2,40
